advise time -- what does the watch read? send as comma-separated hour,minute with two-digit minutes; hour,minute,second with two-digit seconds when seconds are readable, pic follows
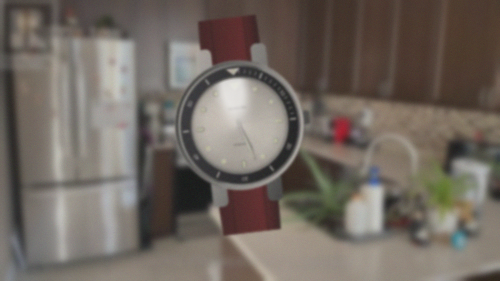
5,27
